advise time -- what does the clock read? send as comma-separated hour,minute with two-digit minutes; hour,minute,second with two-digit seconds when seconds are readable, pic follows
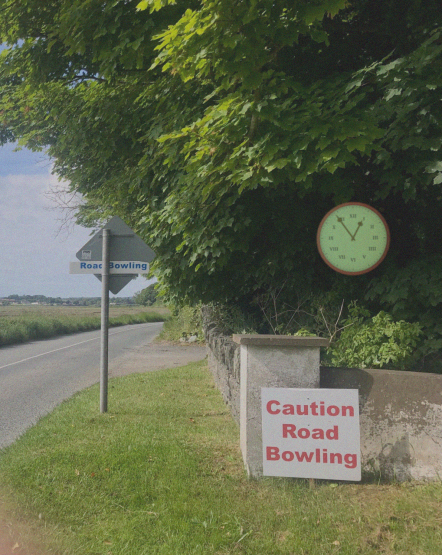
12,54
